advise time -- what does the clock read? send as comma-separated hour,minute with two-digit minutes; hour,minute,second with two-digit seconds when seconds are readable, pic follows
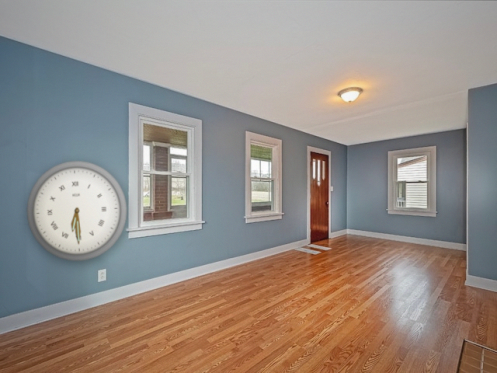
6,30
